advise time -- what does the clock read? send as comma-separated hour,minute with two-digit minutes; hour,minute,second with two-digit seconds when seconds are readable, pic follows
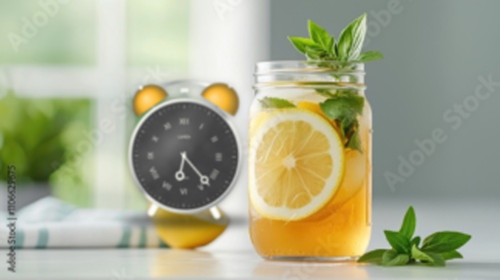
6,23
